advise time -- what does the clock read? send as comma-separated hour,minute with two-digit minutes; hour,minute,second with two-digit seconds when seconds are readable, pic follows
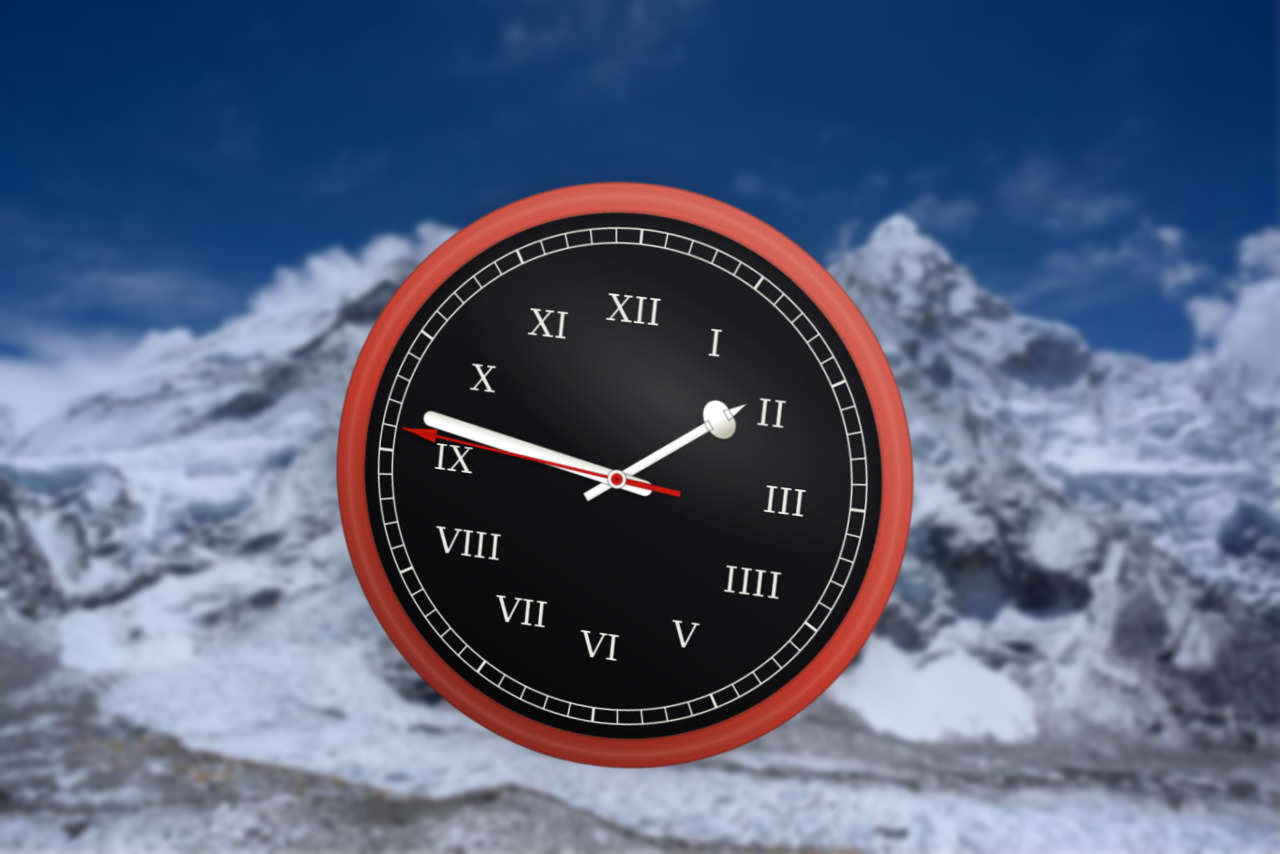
1,46,46
